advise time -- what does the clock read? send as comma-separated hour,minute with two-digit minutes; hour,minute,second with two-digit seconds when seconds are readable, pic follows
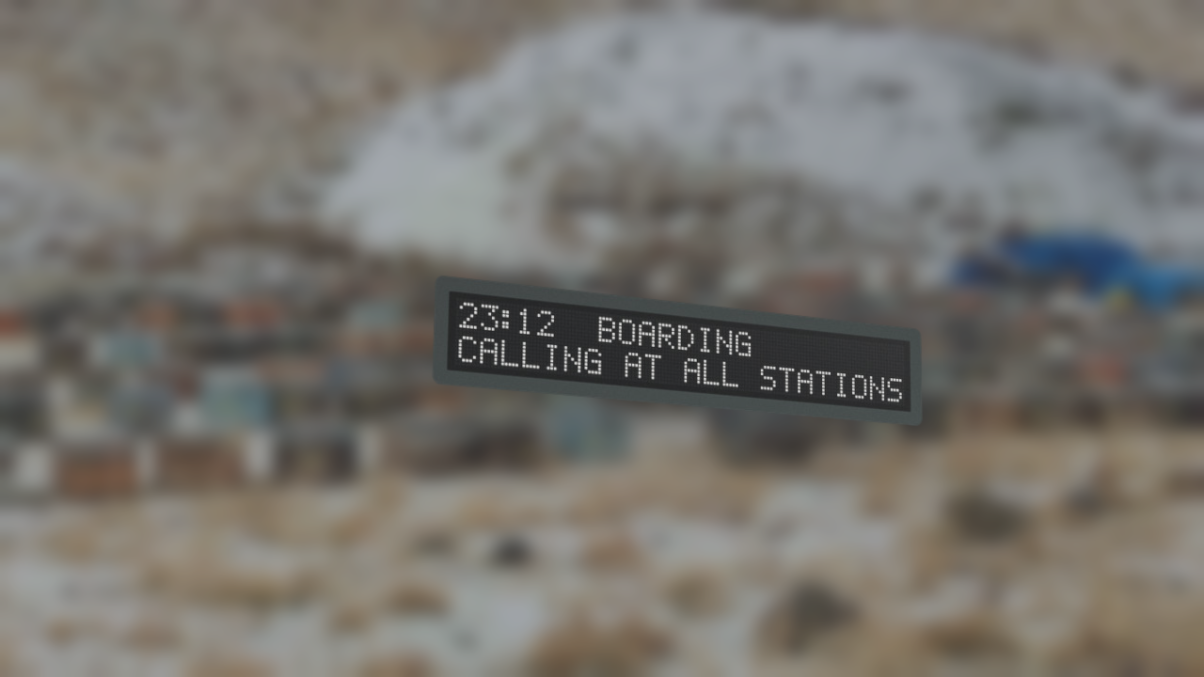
23,12
